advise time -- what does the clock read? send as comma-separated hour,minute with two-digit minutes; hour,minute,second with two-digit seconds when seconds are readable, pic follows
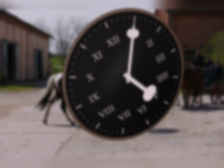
5,05
